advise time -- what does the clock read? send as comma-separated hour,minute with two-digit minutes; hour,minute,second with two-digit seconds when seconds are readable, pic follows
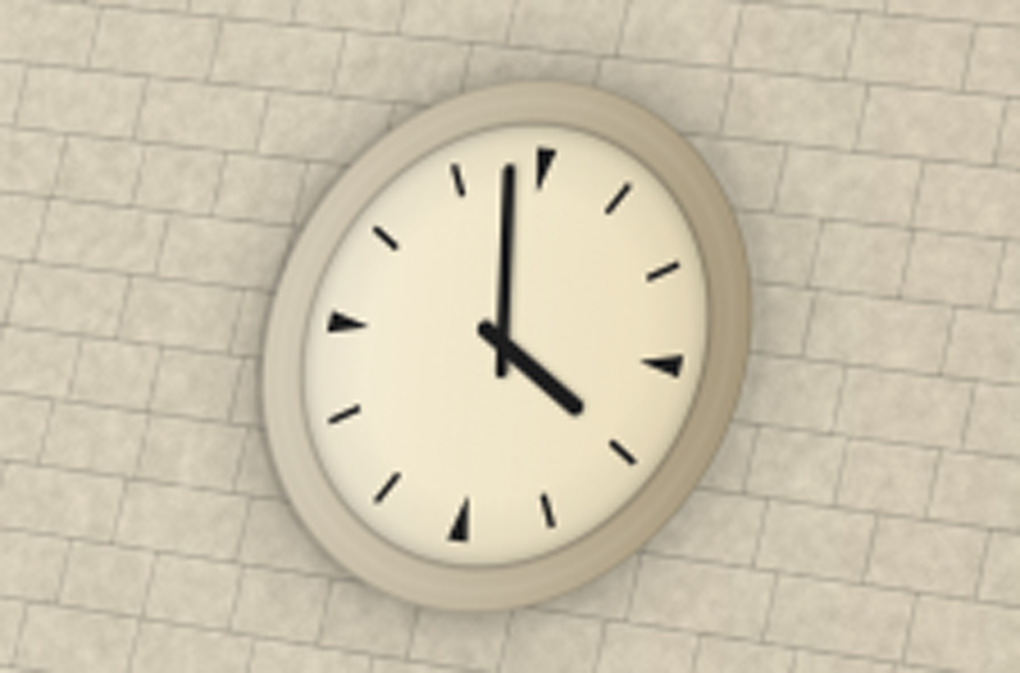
3,58
